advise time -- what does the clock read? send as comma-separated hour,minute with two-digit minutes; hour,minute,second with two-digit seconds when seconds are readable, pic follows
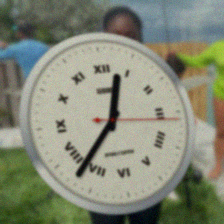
12,37,16
